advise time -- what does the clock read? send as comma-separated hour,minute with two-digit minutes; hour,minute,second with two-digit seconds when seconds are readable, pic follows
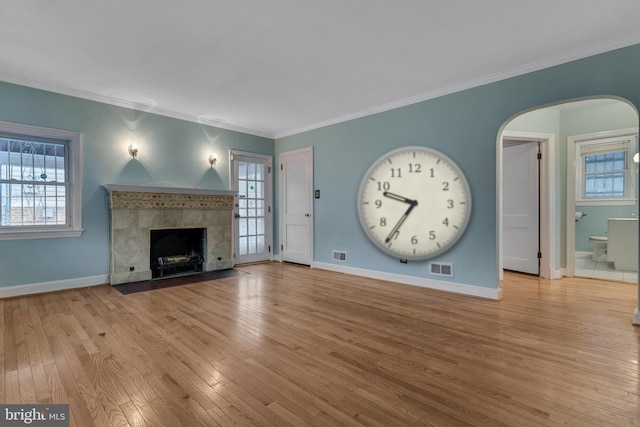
9,36
